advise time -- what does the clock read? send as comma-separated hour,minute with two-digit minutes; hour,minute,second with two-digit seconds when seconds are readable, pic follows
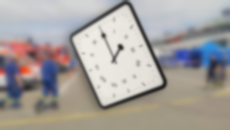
2,00
